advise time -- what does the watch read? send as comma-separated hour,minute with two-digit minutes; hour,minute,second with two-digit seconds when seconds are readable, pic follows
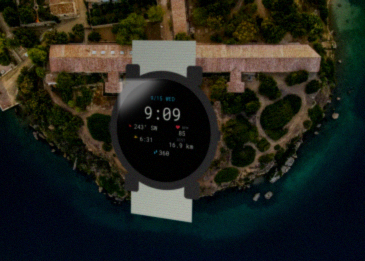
9,09
